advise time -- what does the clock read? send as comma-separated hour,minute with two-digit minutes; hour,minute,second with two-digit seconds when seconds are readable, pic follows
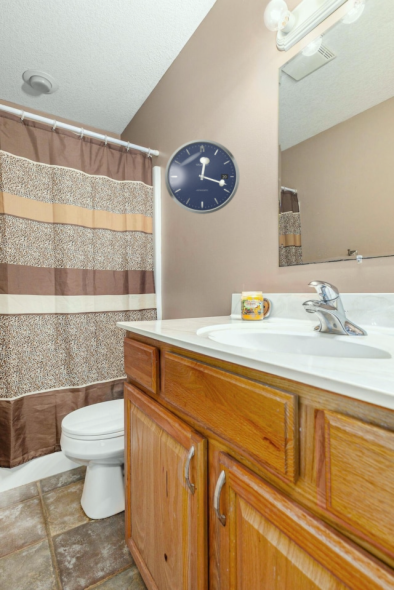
12,18
